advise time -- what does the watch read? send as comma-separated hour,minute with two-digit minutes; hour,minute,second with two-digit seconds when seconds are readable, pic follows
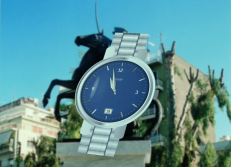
10,57
